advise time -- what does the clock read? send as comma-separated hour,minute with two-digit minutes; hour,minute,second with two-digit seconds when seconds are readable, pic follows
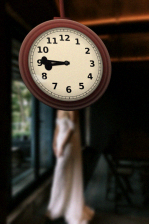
8,46
